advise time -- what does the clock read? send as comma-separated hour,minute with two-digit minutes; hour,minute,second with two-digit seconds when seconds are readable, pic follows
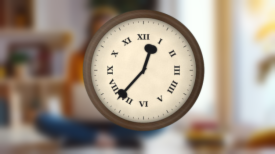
12,37
